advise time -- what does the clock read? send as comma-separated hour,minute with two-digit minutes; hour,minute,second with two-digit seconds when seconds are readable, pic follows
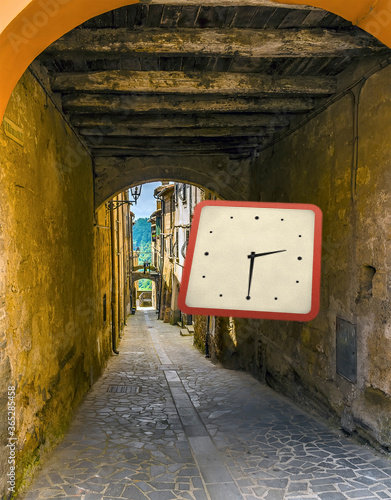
2,30
